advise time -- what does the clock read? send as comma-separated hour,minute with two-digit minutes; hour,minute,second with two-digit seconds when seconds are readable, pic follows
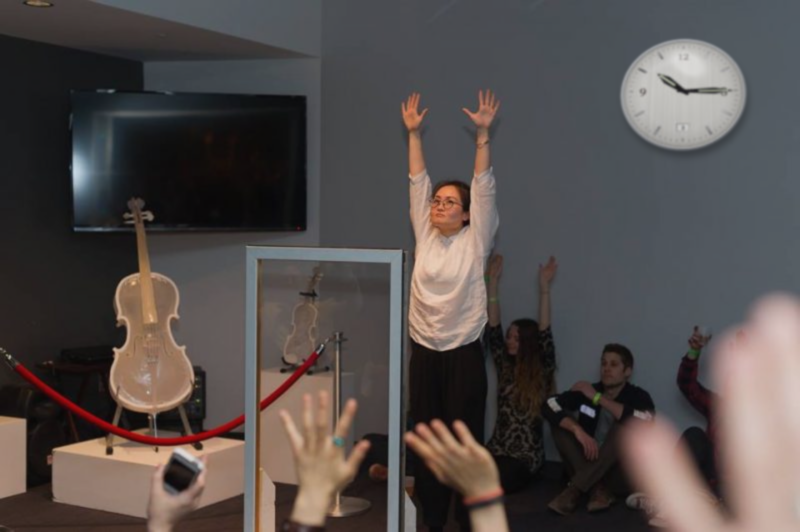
10,15
